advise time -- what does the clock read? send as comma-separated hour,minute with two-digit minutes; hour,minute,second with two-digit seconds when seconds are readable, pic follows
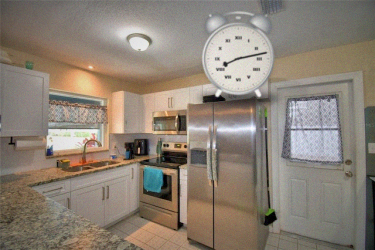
8,13
